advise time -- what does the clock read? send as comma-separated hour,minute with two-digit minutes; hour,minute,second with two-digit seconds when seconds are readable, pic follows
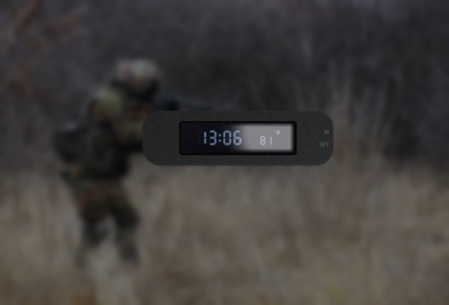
13,06
